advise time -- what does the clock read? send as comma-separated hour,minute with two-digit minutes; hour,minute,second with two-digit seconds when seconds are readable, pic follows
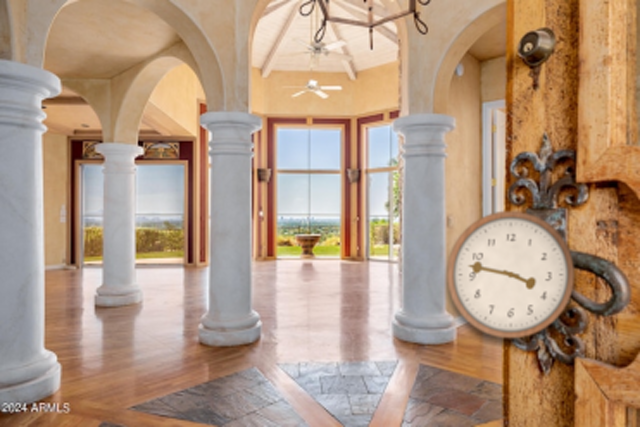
3,47
